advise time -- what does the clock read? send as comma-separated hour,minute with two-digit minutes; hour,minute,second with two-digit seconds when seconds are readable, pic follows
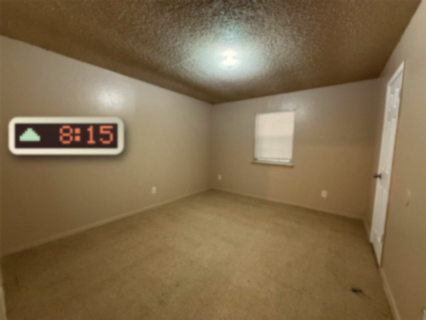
8,15
